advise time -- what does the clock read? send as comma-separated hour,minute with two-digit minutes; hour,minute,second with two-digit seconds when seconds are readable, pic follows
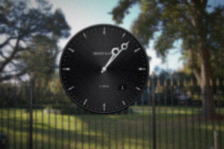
1,07
